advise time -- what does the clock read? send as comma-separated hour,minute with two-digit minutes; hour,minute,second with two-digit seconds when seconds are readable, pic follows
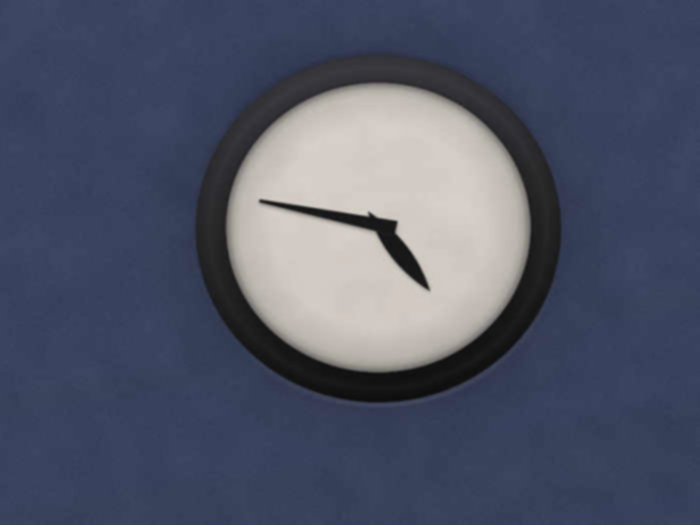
4,47
